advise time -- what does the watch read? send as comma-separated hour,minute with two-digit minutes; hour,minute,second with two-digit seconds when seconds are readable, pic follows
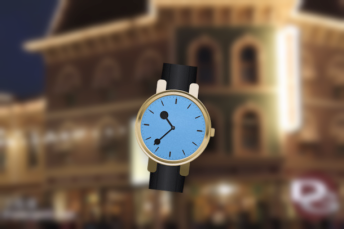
10,37
